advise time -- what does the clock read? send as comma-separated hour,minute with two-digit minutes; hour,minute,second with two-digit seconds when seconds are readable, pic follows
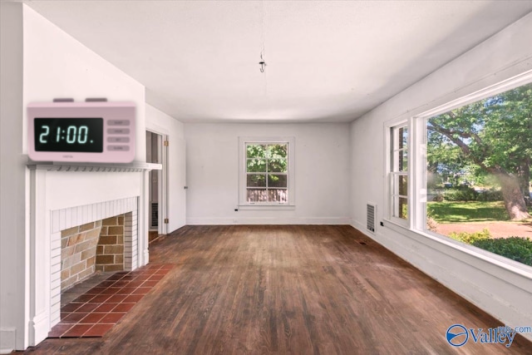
21,00
